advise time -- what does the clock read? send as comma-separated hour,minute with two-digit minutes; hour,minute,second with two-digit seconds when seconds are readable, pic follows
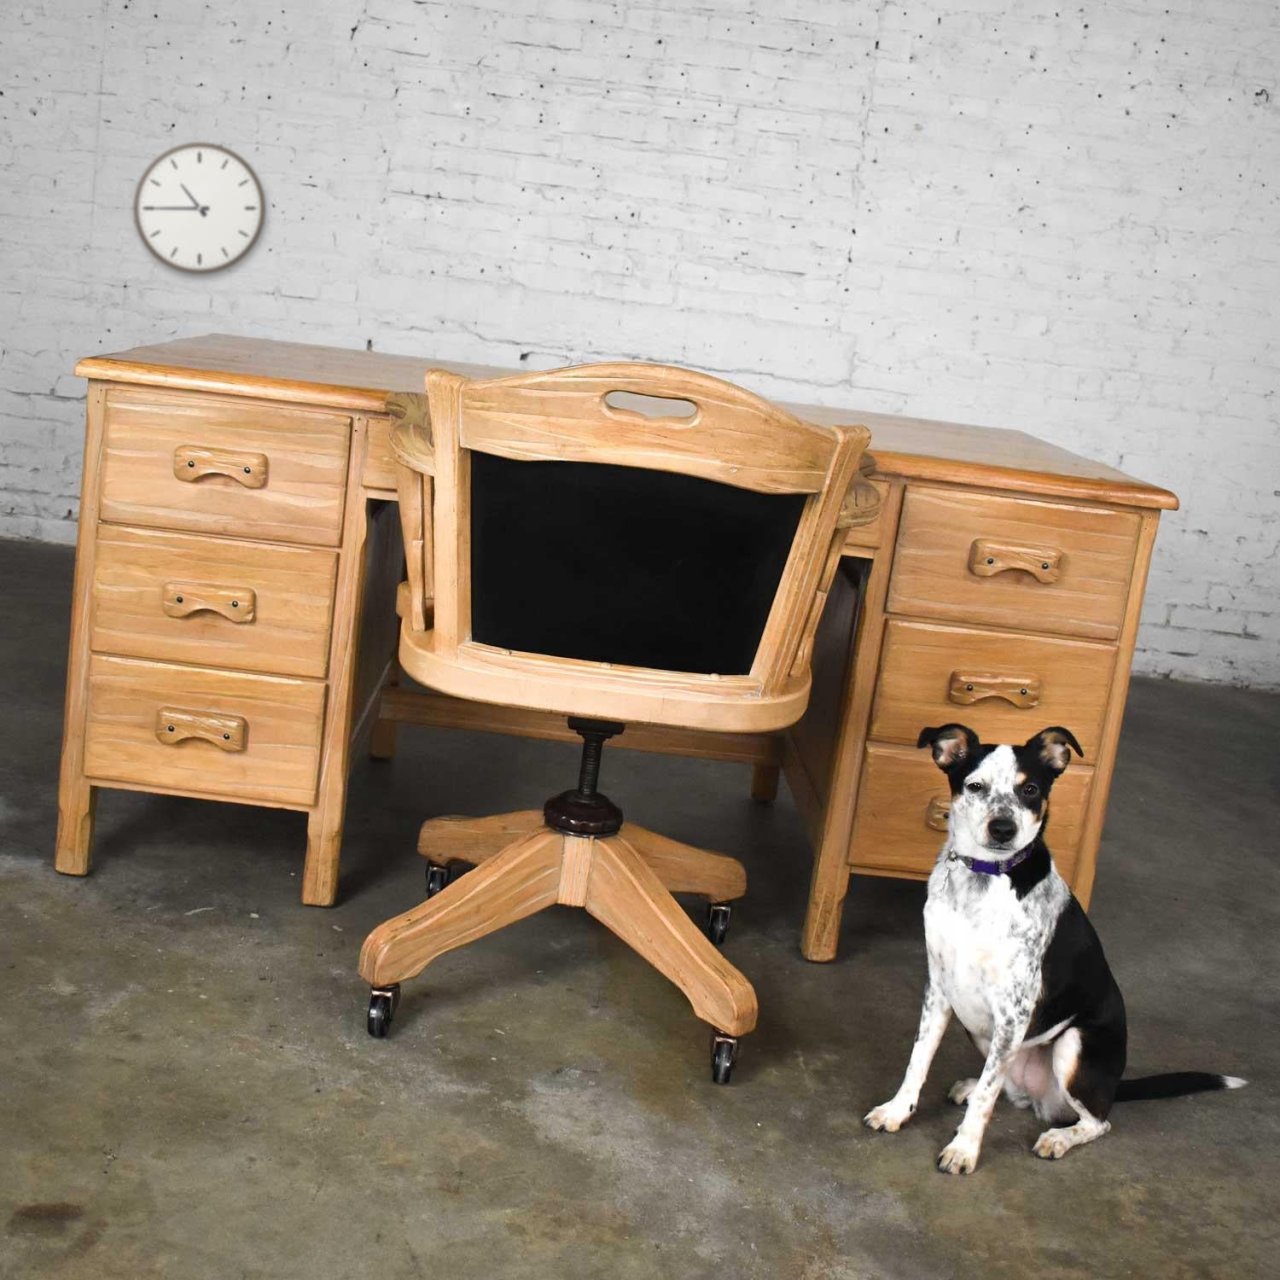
10,45
